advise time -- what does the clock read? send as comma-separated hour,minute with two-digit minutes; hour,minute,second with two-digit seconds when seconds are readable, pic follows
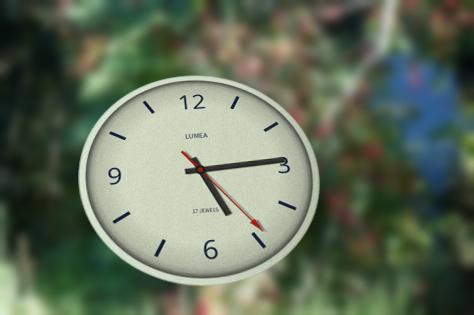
5,14,24
